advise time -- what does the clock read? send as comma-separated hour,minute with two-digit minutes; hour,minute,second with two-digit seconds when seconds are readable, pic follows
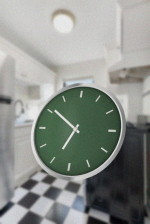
6,51
